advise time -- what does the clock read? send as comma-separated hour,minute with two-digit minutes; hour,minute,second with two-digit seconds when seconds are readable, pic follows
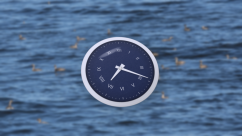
7,19
